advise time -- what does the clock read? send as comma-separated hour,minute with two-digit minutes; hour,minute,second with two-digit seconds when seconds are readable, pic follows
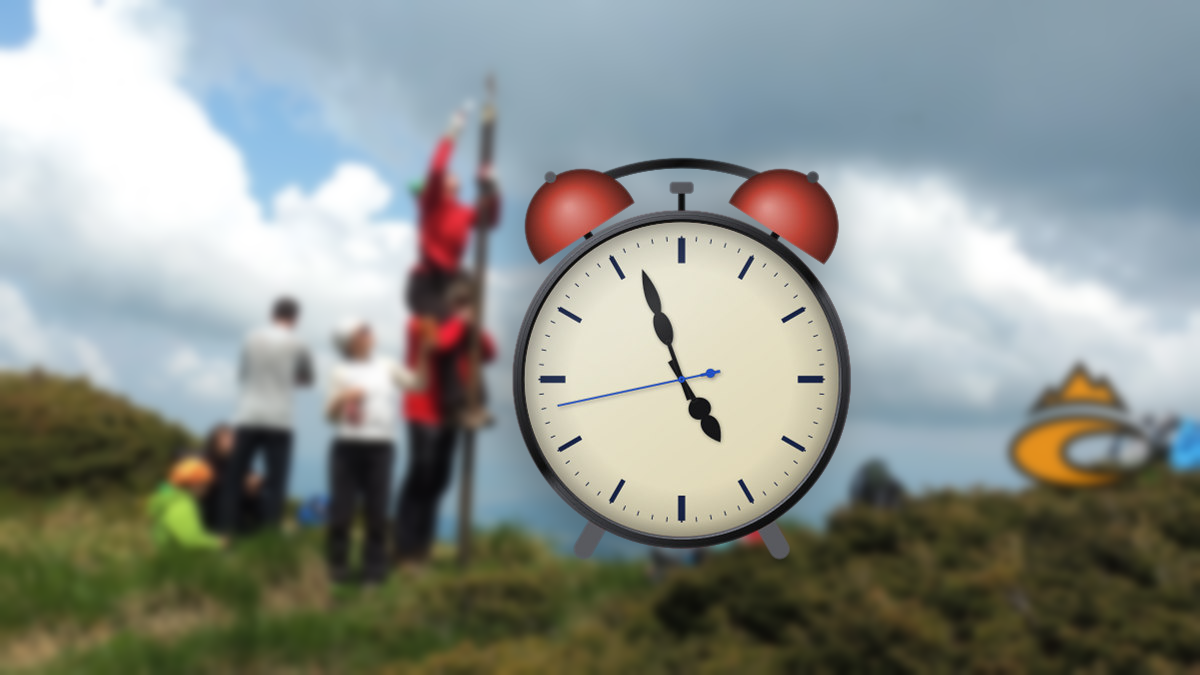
4,56,43
